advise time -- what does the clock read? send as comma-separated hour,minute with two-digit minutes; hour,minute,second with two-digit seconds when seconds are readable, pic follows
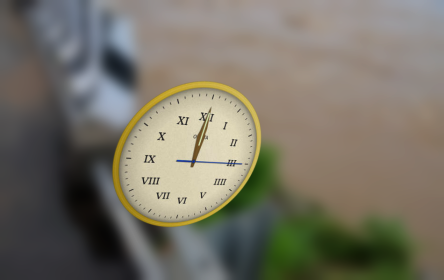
12,00,15
